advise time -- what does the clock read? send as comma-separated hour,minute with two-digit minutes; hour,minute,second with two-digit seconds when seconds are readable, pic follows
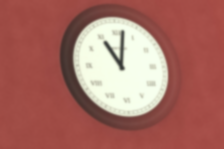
11,02
